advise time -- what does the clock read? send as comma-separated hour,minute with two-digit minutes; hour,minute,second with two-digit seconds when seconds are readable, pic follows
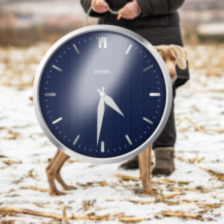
4,31
